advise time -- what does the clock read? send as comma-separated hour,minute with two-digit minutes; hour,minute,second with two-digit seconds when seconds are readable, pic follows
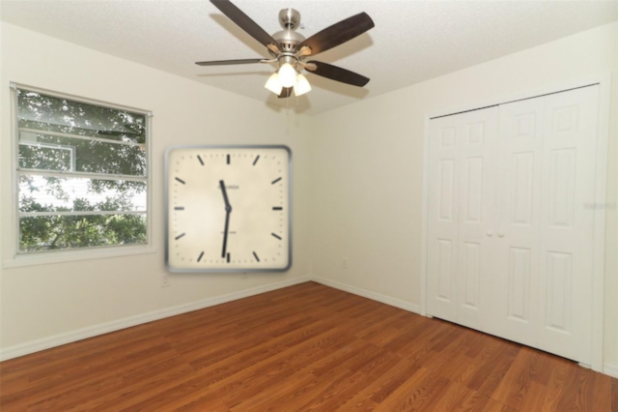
11,31
